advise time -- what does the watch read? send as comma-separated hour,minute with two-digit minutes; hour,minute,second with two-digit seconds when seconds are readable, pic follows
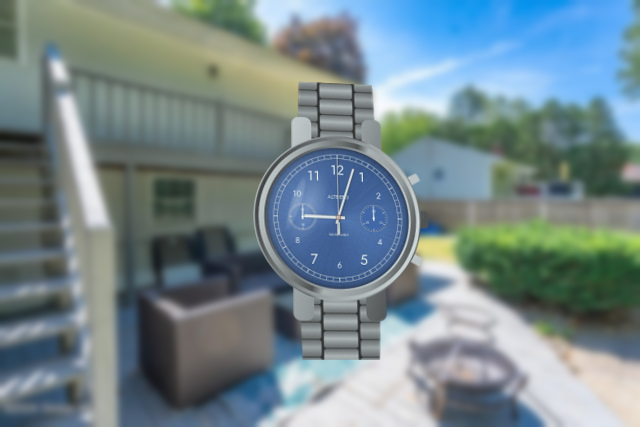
9,03
